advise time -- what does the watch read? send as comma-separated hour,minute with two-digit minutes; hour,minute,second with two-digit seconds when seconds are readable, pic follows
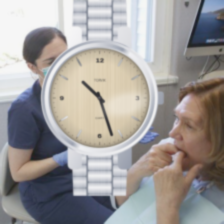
10,27
